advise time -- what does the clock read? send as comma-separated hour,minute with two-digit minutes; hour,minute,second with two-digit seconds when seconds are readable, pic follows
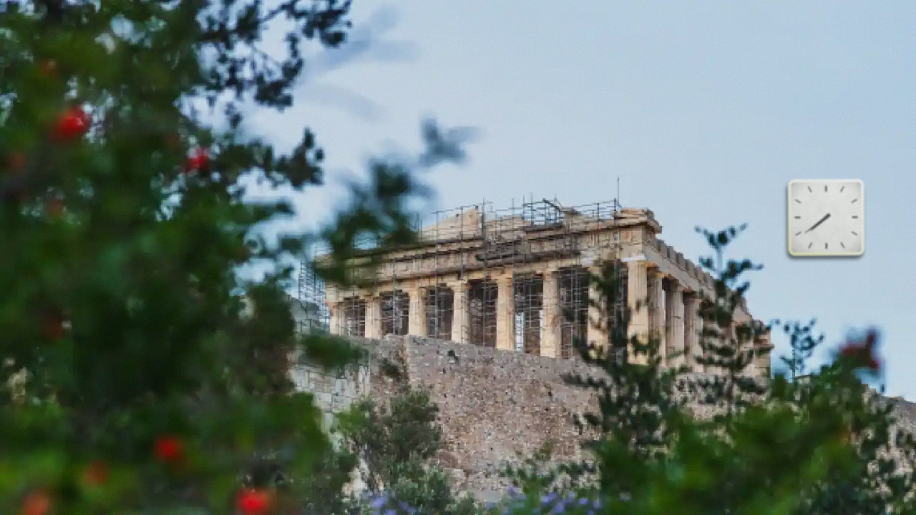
7,39
